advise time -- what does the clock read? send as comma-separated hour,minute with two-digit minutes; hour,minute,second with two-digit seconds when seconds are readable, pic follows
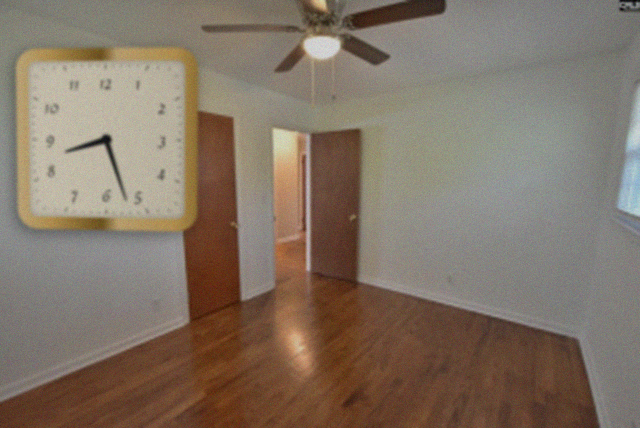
8,27
